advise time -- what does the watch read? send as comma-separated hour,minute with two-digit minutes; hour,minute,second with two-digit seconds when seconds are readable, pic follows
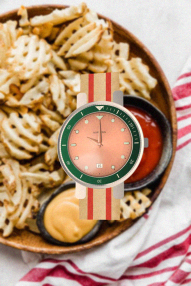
10,00
